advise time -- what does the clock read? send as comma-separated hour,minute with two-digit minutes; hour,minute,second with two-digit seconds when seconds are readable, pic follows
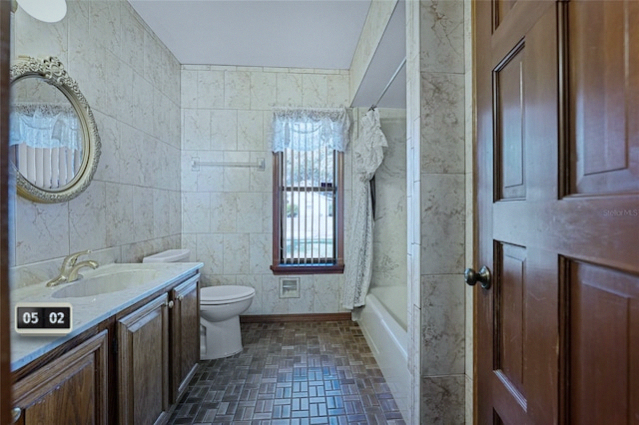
5,02
